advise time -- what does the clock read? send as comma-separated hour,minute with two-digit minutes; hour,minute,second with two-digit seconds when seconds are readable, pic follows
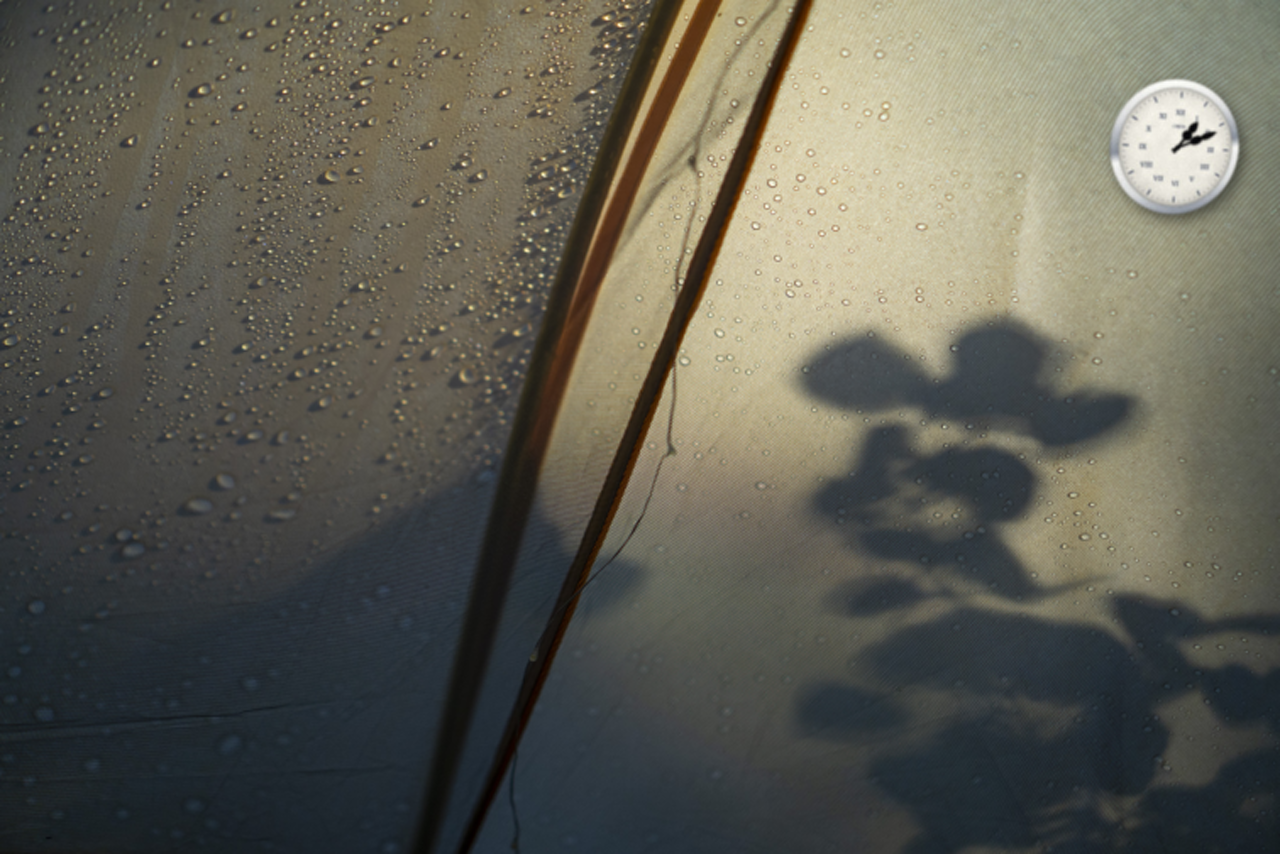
1,11
